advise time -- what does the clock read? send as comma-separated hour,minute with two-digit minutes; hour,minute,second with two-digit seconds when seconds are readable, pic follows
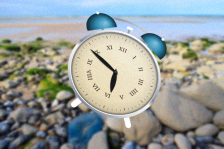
5,49
